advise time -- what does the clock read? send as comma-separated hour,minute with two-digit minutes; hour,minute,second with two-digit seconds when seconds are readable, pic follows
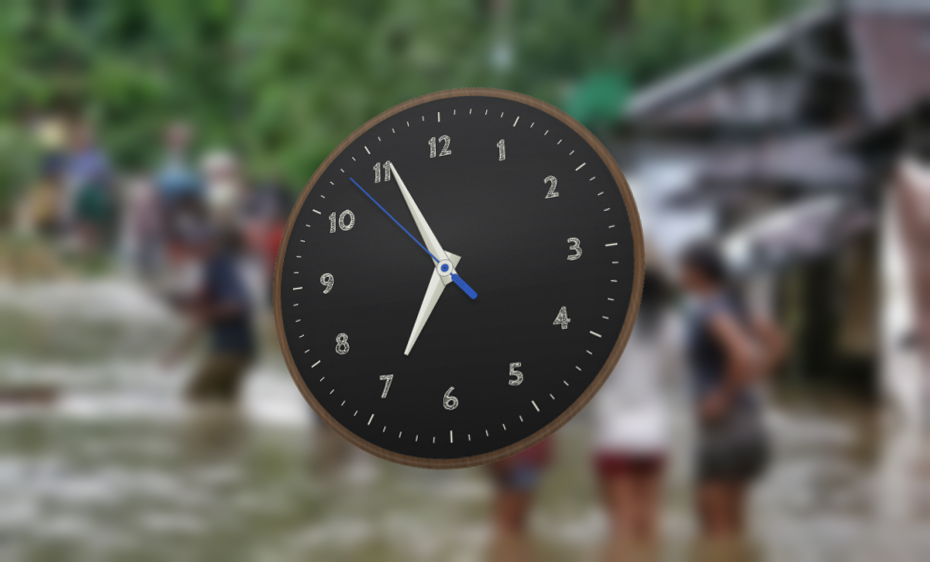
6,55,53
